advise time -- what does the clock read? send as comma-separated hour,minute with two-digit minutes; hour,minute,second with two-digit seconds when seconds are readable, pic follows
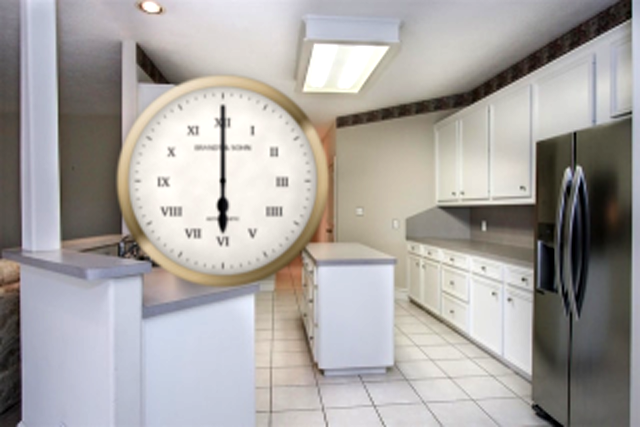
6,00
